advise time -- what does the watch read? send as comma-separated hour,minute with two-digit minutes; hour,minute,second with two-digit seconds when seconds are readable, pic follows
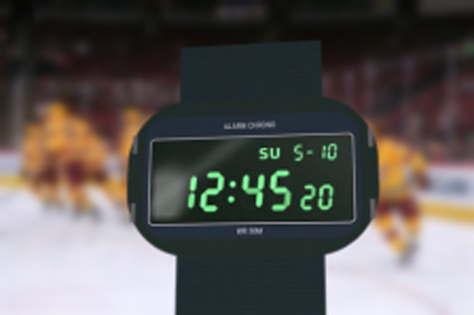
12,45,20
